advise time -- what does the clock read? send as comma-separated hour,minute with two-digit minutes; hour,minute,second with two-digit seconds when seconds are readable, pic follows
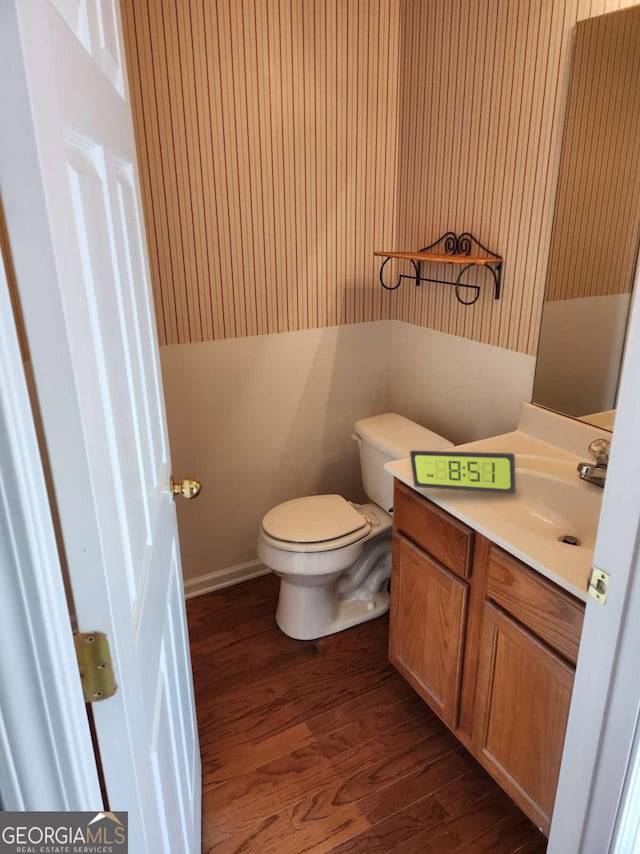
8,51
